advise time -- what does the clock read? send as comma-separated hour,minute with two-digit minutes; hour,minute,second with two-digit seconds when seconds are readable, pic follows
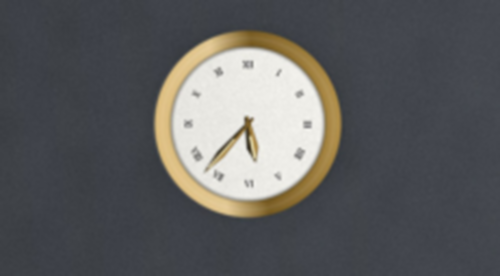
5,37
